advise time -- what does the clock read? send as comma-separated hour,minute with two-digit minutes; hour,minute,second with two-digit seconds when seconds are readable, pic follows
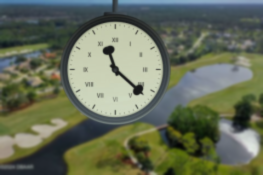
11,22
